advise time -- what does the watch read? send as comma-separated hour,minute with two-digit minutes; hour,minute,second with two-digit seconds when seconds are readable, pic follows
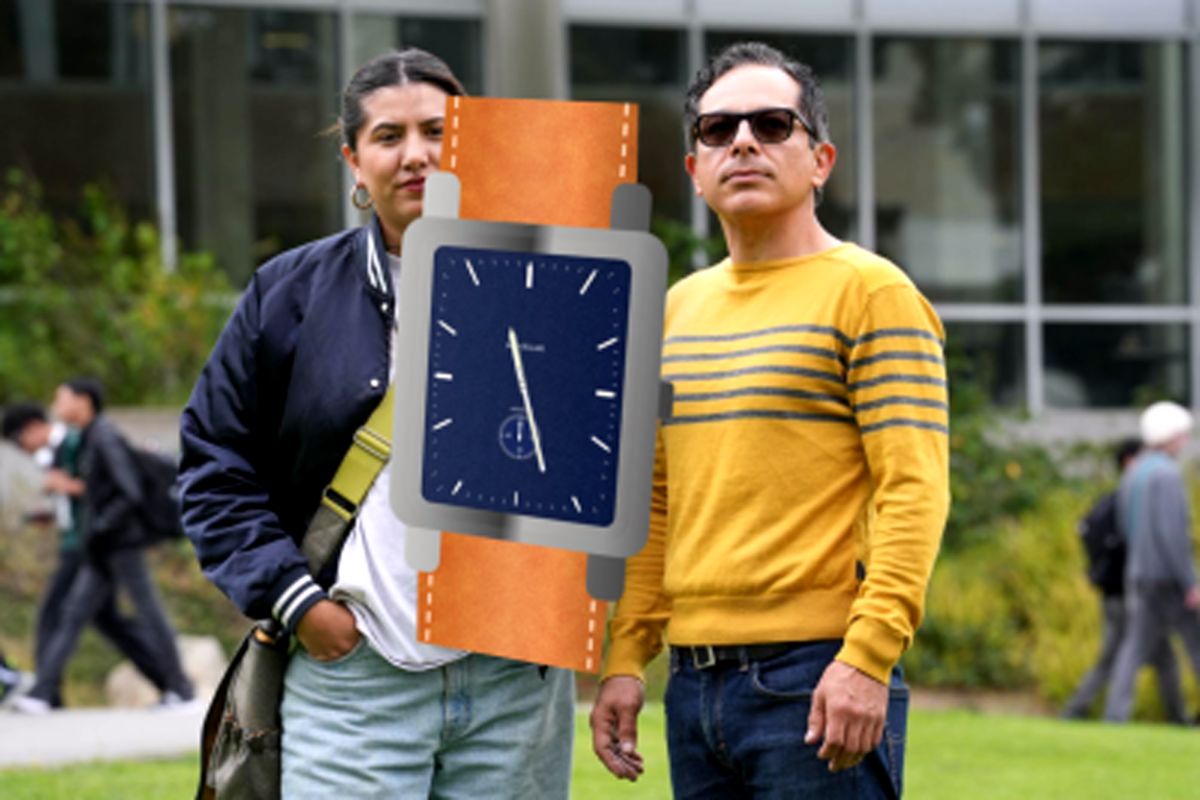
11,27
